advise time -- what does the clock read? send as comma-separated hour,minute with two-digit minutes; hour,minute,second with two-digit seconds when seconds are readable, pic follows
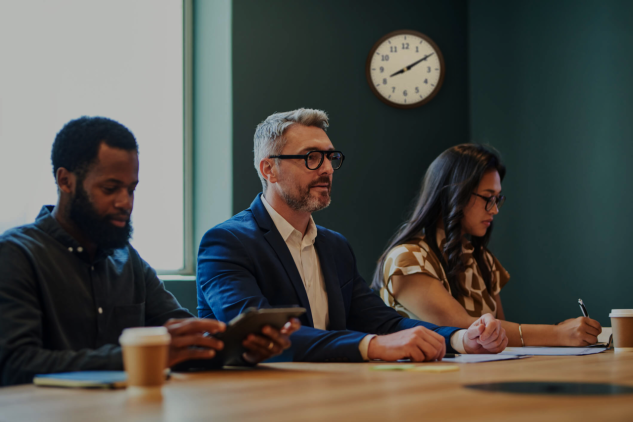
8,10
